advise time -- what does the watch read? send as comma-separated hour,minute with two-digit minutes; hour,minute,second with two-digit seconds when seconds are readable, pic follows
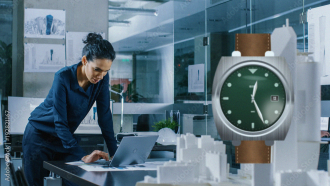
12,26
